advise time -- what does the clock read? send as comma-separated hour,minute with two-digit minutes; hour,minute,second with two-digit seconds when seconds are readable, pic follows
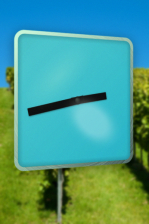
2,43
